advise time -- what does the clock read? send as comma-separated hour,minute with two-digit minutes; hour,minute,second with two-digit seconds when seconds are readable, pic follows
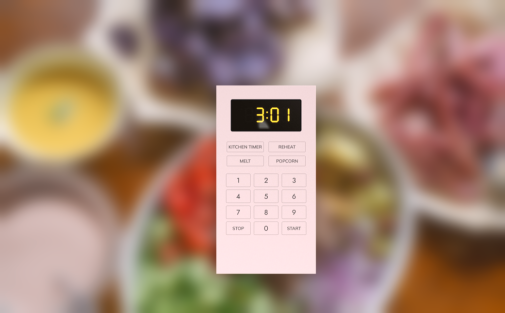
3,01
